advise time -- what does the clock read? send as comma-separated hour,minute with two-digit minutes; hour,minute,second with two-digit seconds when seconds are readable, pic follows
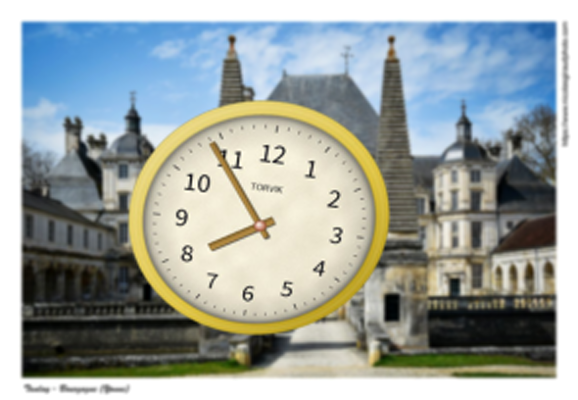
7,54
